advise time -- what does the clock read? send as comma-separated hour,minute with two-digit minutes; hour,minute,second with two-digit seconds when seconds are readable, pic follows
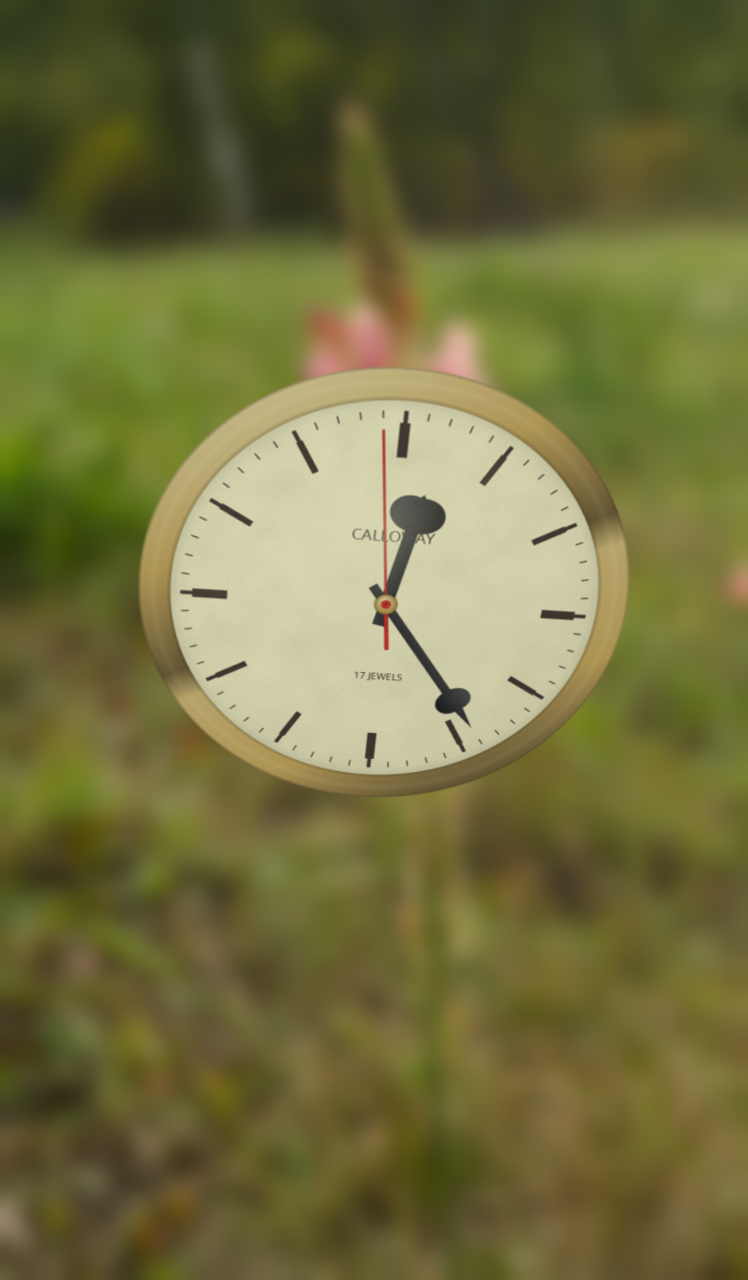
12,23,59
